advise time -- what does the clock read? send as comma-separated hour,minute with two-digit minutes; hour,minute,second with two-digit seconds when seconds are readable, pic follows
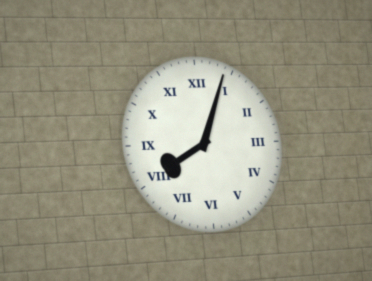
8,04
